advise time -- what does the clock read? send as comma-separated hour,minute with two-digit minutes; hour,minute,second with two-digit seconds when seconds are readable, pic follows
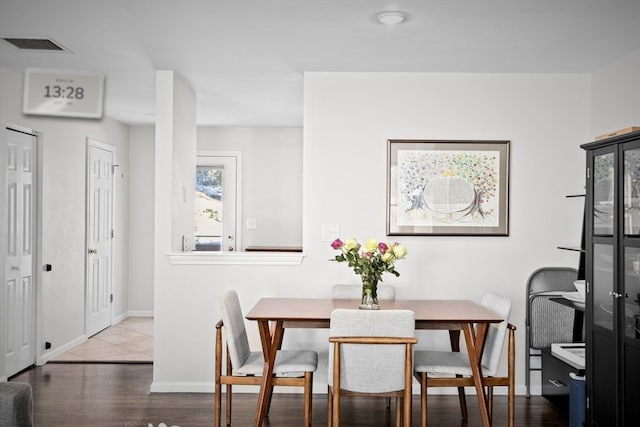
13,28
